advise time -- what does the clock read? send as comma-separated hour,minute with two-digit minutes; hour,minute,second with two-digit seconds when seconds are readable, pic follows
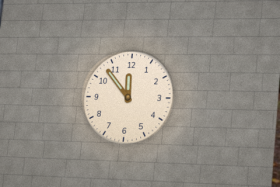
11,53
